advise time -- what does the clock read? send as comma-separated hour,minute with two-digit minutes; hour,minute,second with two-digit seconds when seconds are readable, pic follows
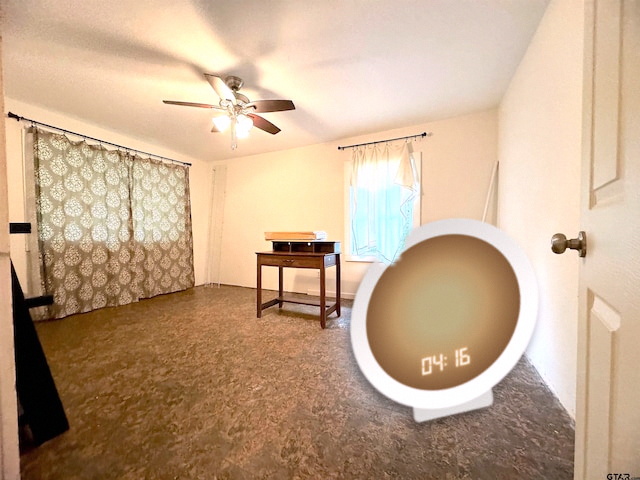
4,16
